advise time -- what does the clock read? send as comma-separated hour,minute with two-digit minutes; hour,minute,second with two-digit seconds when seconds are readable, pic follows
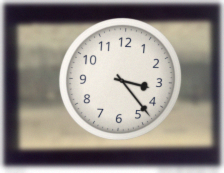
3,23
